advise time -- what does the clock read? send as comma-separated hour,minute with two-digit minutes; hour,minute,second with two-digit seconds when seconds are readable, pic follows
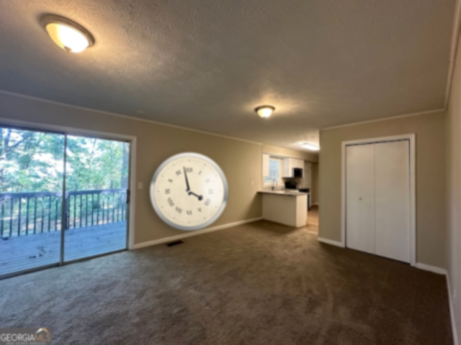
3,58
